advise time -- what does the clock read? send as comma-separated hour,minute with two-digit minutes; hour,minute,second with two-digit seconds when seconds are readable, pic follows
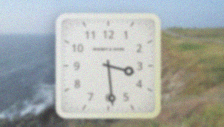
3,29
